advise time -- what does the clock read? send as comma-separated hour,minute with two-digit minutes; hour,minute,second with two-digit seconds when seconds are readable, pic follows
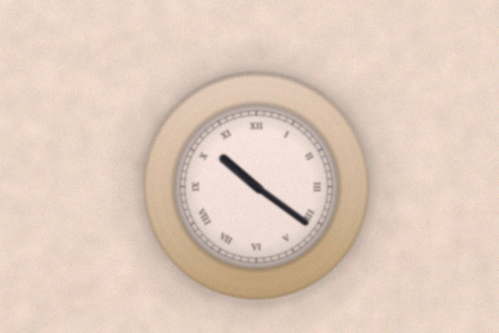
10,21
